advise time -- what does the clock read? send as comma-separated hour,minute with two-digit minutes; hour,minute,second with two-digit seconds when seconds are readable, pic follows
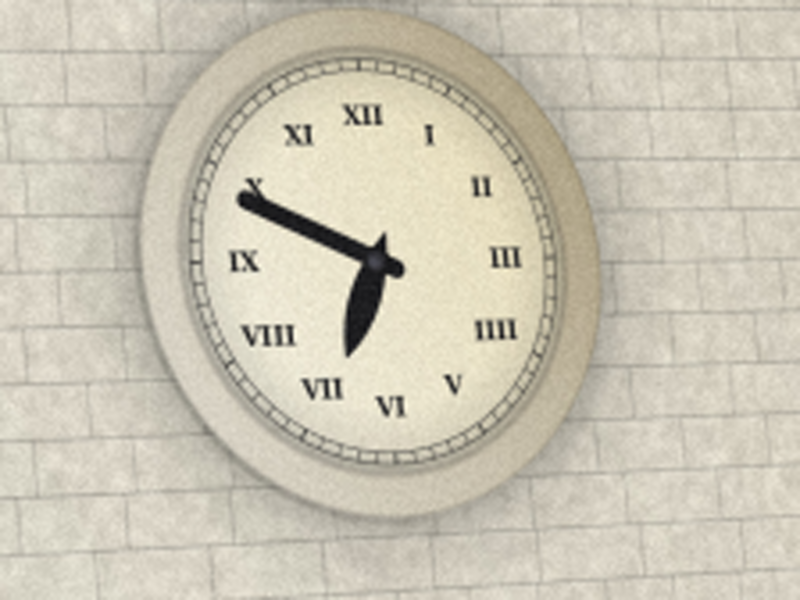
6,49
